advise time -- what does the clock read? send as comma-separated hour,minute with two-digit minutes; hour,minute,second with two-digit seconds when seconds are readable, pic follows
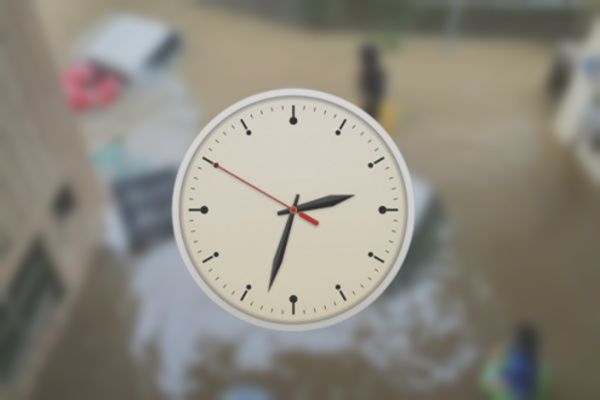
2,32,50
